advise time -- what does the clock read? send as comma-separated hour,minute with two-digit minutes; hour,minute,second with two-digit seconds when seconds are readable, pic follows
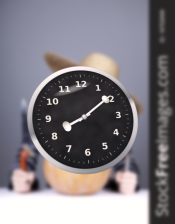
8,09
